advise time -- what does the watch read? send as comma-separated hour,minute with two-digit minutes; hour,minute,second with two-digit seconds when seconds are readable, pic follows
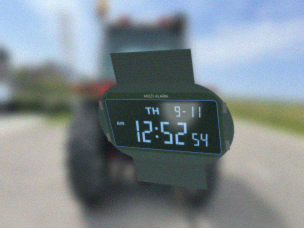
12,52,54
